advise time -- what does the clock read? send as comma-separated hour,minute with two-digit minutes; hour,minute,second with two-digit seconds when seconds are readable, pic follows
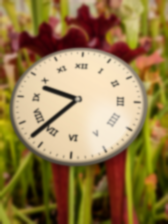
9,37
